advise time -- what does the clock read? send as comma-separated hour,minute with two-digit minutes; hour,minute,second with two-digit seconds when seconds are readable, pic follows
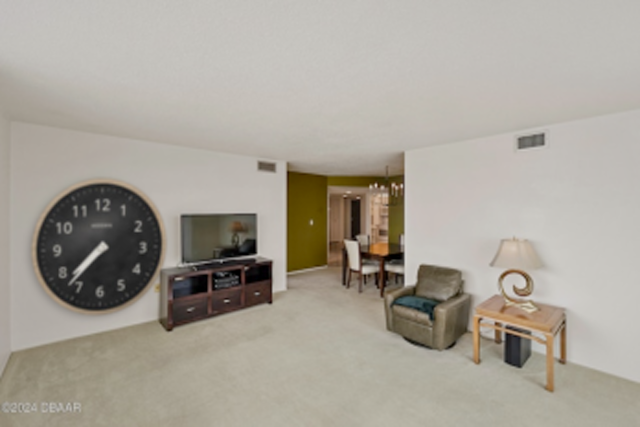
7,37
